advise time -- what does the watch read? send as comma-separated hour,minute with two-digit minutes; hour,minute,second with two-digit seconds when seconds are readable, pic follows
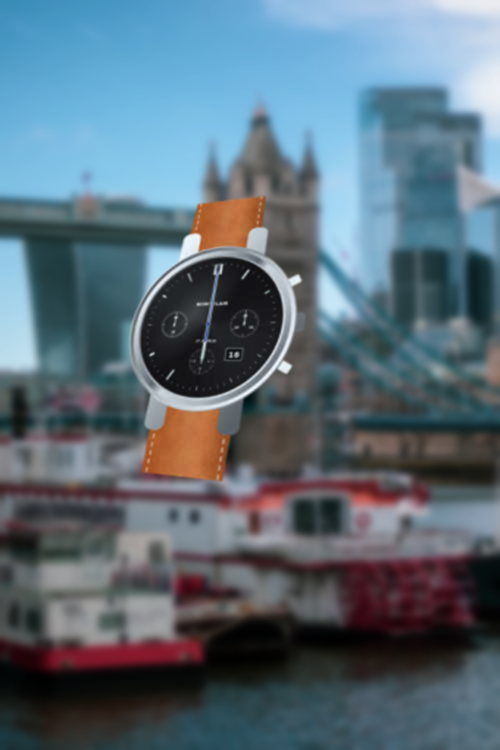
6,00
